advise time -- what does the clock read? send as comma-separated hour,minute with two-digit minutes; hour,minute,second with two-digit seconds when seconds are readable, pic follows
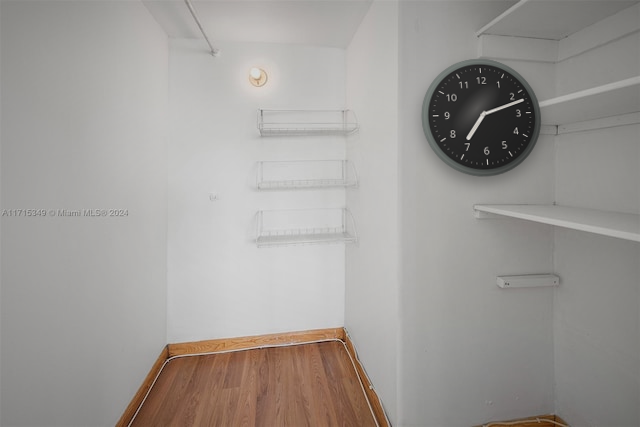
7,12
